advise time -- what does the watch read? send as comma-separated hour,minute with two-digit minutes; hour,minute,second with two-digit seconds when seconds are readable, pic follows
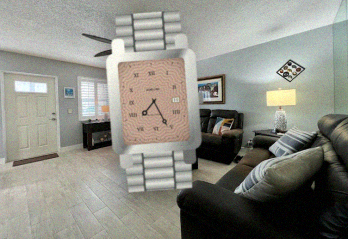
7,26
